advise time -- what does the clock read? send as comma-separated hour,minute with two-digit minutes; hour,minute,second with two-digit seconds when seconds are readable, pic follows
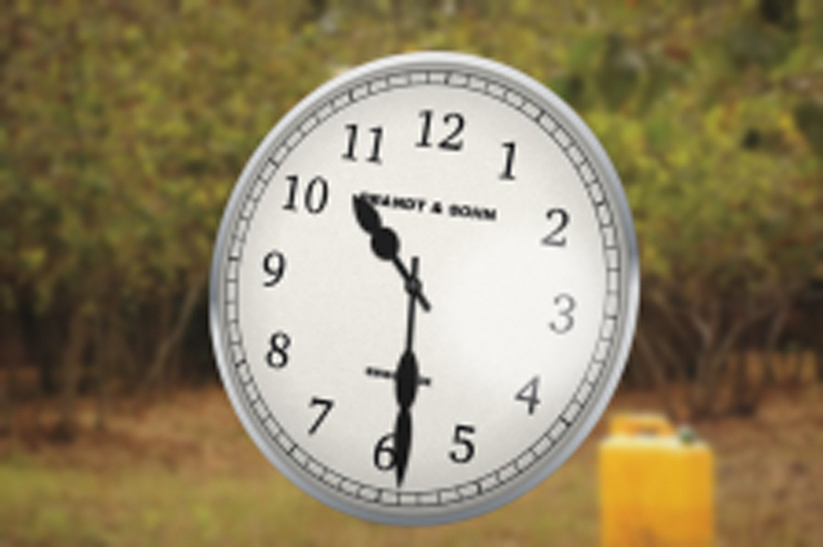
10,29
